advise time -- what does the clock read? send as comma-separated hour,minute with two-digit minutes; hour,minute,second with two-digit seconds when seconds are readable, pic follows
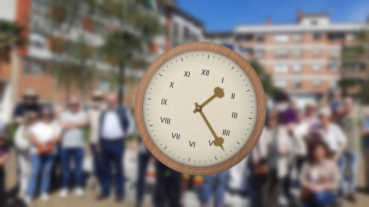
1,23
